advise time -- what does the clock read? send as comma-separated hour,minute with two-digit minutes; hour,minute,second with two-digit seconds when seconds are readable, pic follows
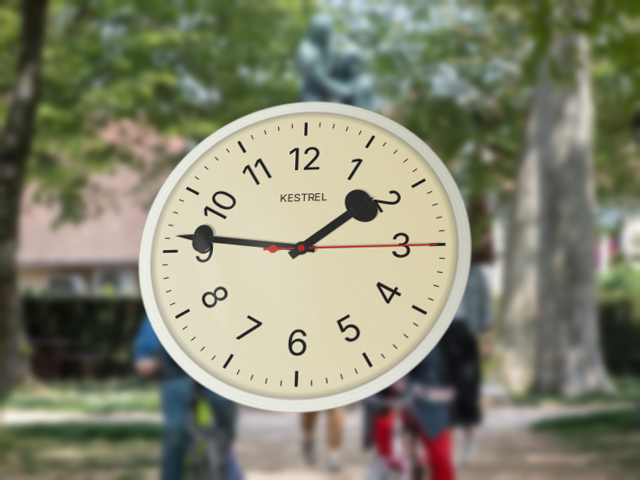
1,46,15
